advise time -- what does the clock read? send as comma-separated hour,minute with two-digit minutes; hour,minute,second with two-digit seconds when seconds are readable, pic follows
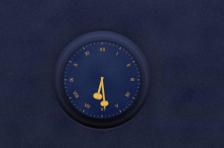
6,29
